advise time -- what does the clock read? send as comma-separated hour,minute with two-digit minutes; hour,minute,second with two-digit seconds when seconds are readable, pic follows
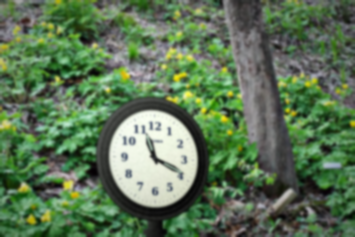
11,19
